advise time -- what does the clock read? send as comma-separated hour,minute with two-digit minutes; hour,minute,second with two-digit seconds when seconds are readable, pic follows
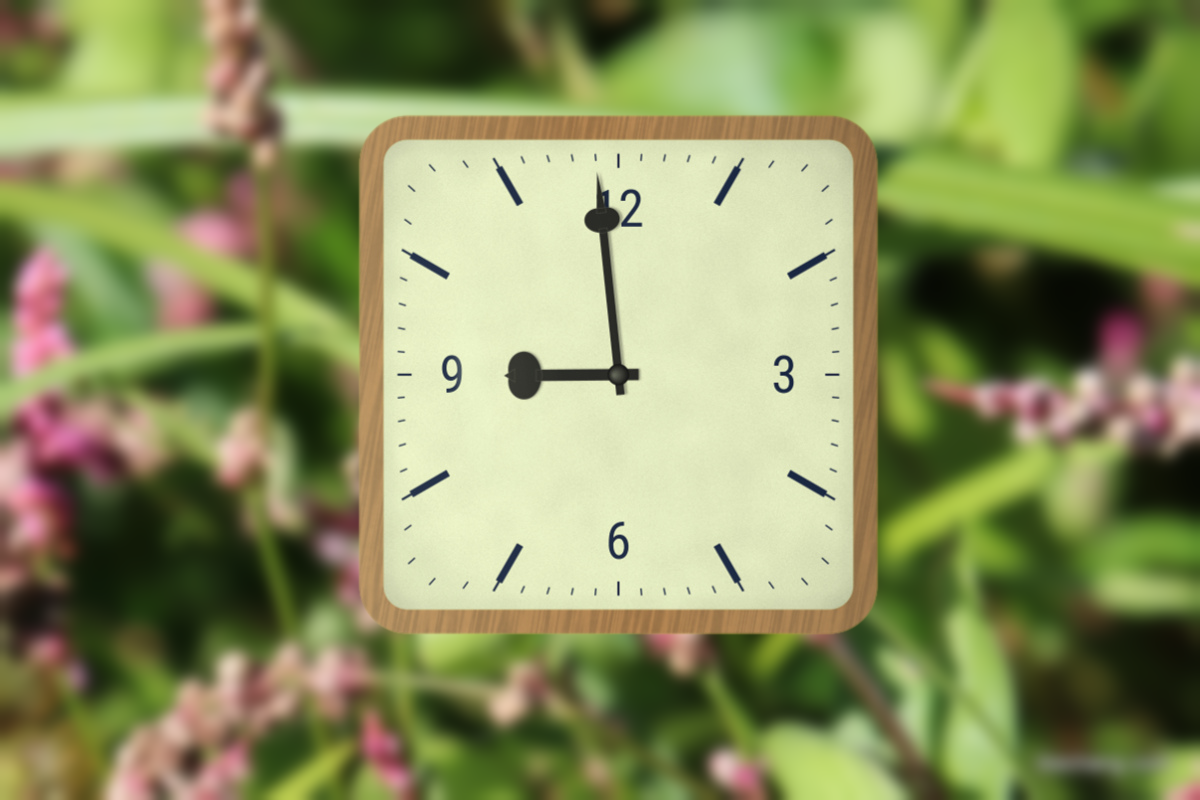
8,59
